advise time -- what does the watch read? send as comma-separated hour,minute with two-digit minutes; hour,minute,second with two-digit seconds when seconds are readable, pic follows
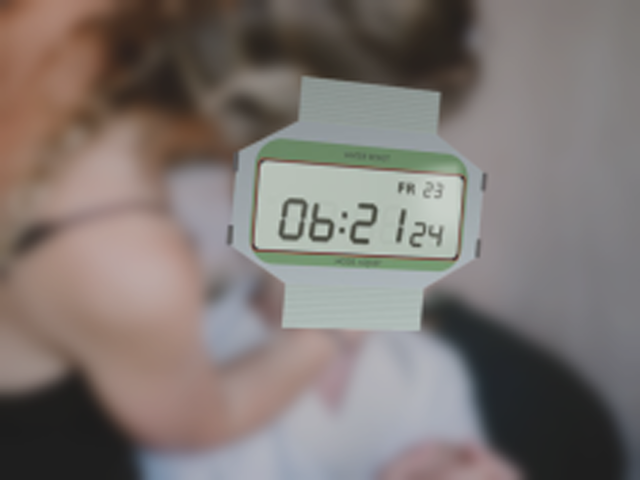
6,21,24
